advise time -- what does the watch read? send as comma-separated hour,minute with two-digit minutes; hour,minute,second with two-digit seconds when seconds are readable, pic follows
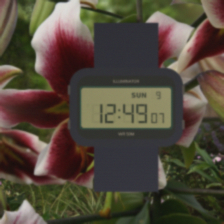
12,49,07
